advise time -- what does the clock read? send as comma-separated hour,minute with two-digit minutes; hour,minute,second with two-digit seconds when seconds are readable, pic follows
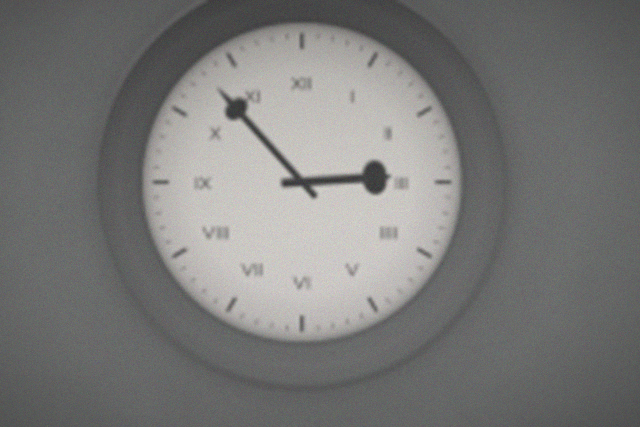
2,53
